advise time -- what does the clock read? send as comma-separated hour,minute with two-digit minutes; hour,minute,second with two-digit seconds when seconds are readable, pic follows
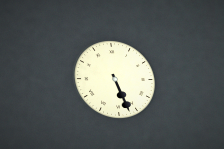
5,27
